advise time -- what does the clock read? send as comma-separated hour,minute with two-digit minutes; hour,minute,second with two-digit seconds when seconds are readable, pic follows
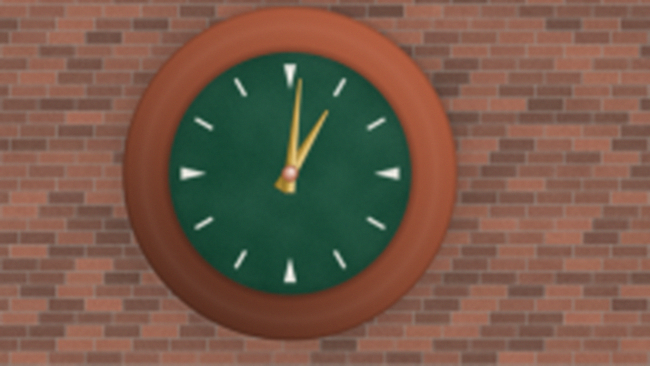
1,01
